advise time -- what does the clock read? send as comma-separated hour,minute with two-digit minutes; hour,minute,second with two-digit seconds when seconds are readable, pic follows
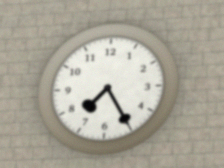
7,25
